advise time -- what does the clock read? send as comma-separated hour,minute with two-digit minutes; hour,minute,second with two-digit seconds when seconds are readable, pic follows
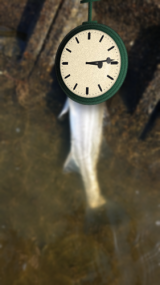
3,14
